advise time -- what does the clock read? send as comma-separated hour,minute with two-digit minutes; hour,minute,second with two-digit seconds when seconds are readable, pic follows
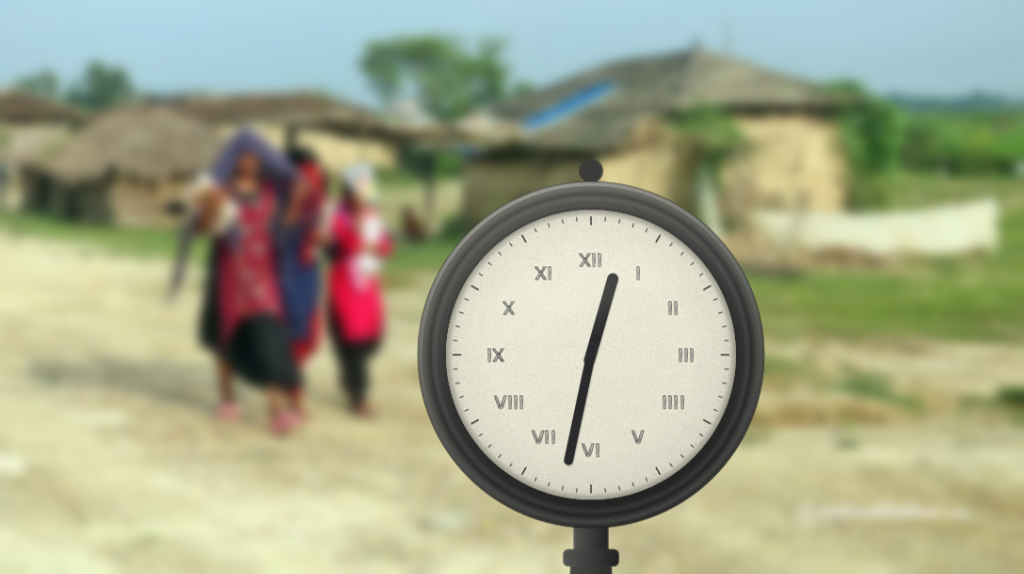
12,32
